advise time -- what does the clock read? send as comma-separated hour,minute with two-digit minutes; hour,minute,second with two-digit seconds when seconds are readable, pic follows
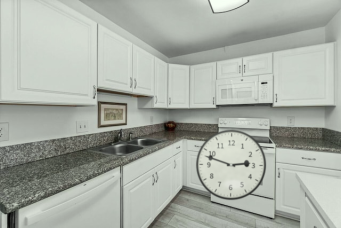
2,48
